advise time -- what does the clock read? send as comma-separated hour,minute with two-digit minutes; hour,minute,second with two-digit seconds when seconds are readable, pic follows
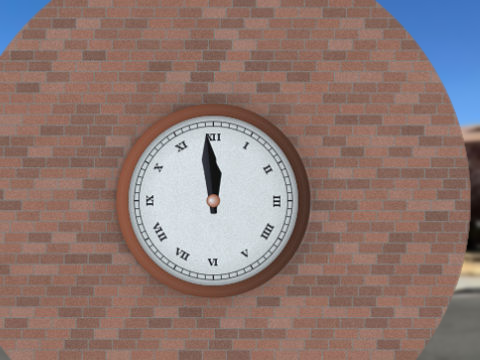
11,59
